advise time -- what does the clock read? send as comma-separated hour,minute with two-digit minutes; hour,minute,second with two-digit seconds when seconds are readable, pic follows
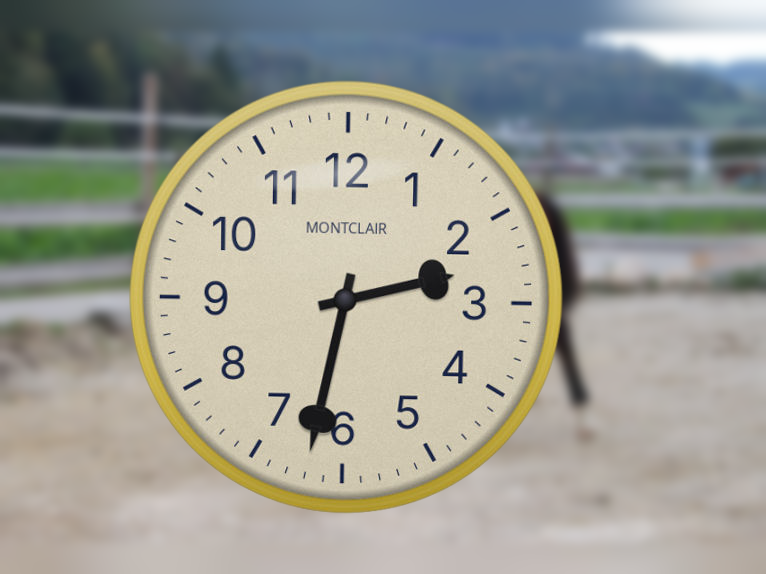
2,32
